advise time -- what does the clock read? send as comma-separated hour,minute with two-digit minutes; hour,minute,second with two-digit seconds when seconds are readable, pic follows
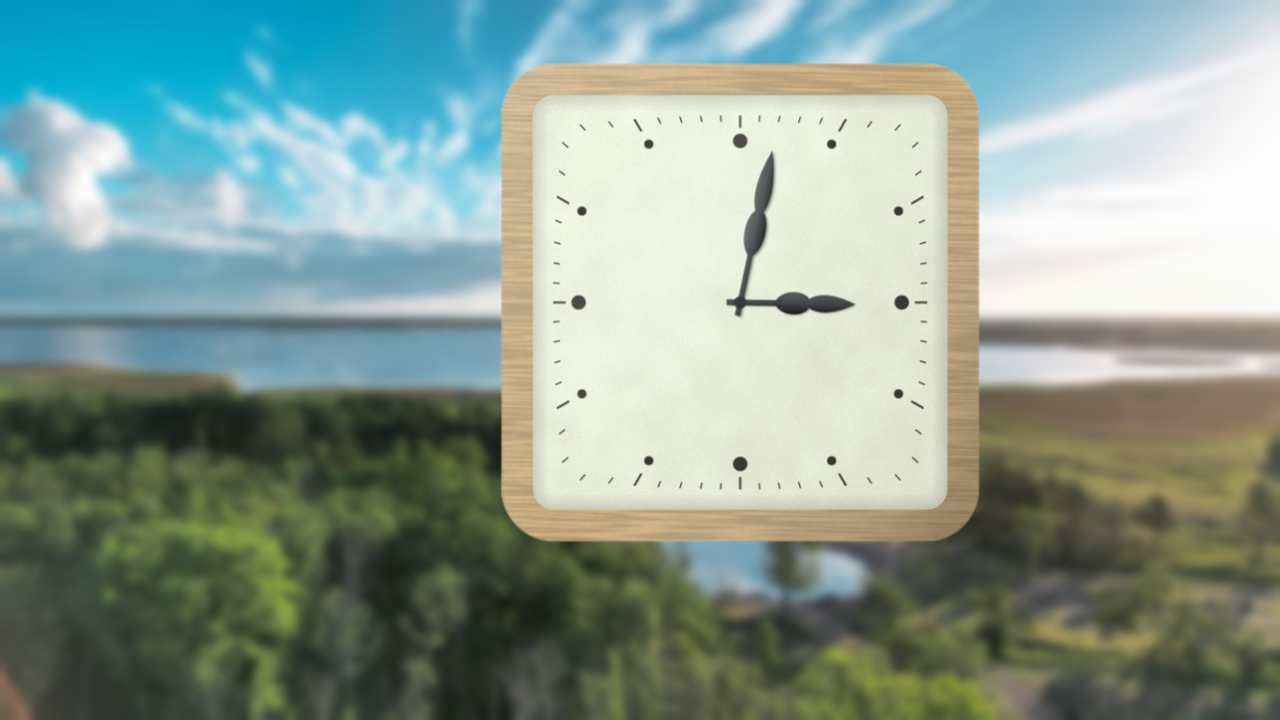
3,02
